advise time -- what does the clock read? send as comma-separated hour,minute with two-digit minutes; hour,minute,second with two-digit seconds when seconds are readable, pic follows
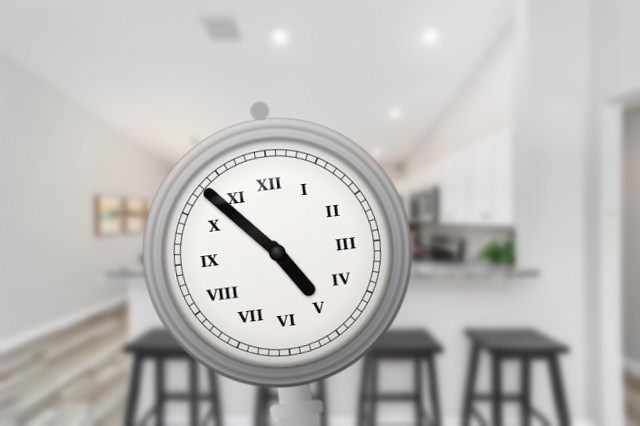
4,53
